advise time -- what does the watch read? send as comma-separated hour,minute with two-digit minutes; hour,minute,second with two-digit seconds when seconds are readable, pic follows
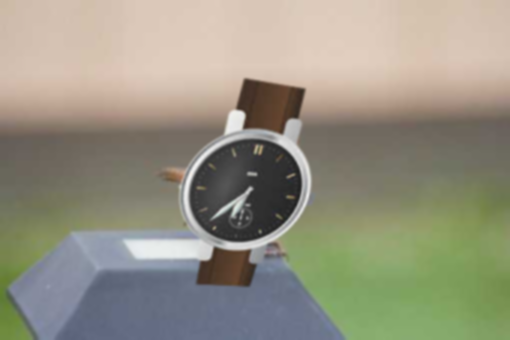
6,37
